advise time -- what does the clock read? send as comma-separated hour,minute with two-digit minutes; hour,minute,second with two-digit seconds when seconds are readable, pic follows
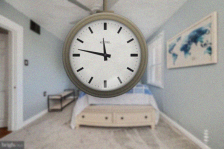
11,47
